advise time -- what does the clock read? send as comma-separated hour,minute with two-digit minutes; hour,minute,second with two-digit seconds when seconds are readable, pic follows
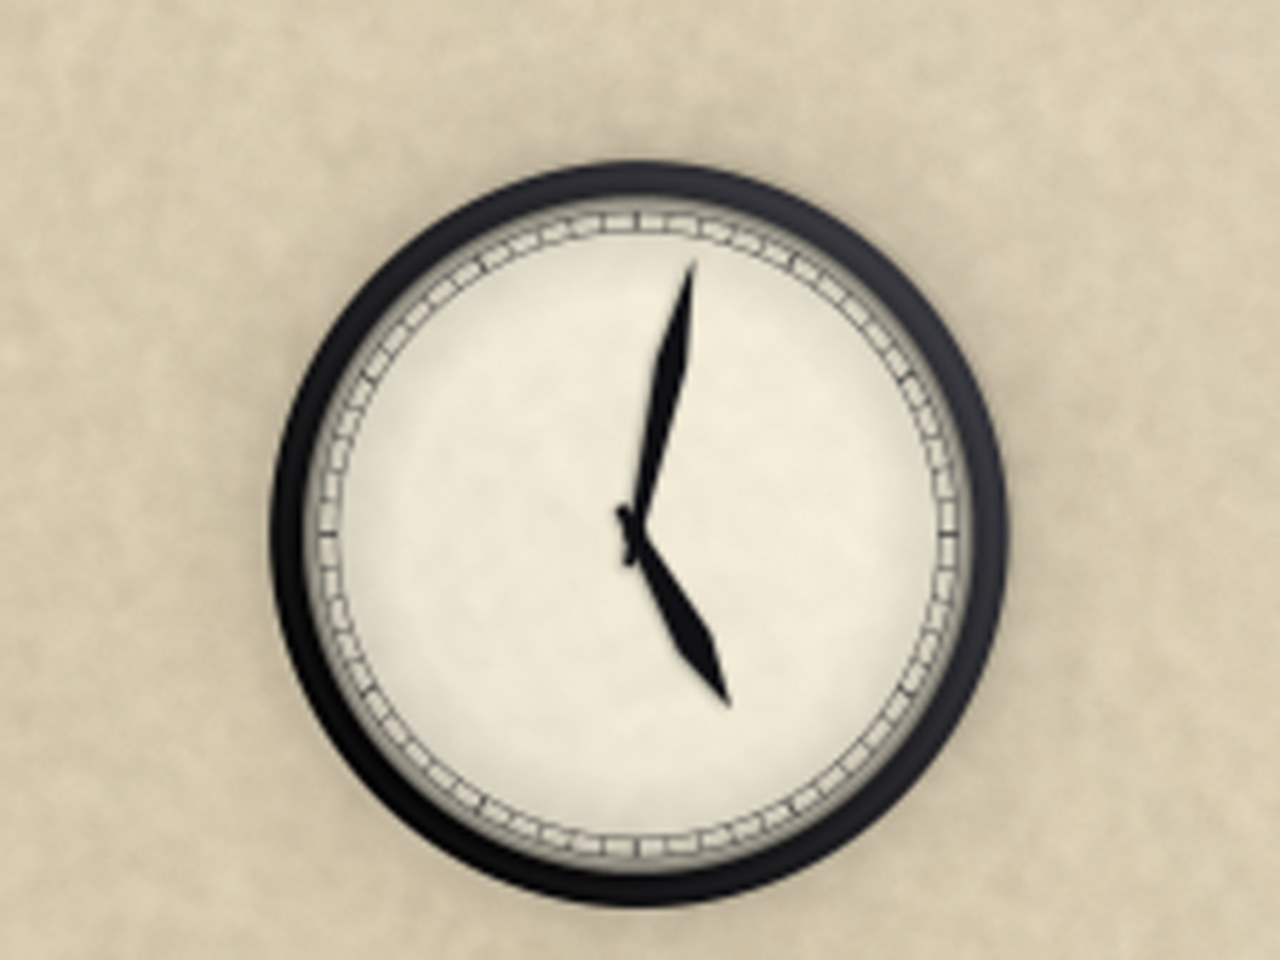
5,02
